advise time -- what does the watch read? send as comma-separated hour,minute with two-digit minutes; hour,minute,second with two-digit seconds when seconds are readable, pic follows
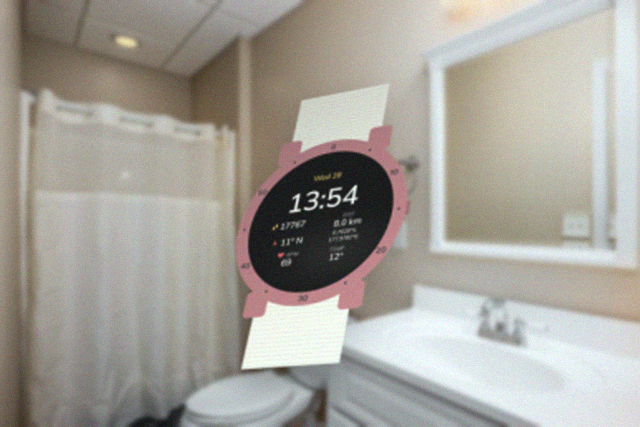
13,54
